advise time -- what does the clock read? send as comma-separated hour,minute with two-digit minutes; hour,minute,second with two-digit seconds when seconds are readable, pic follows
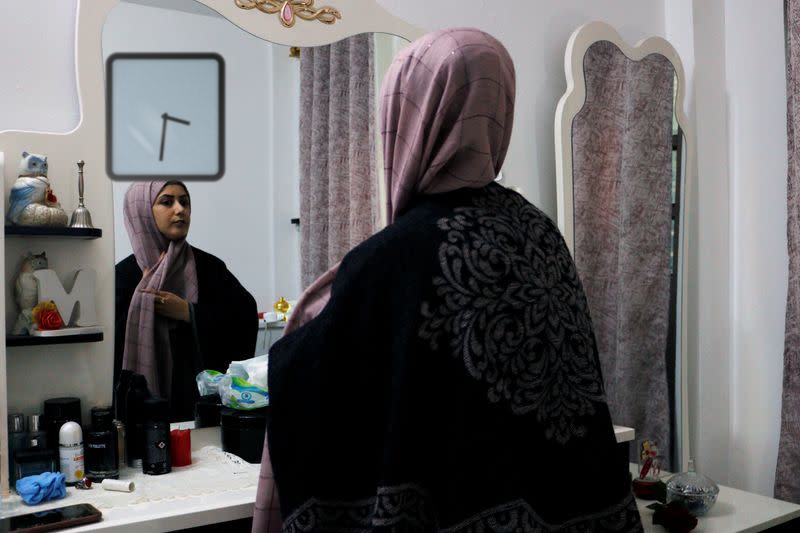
3,31
